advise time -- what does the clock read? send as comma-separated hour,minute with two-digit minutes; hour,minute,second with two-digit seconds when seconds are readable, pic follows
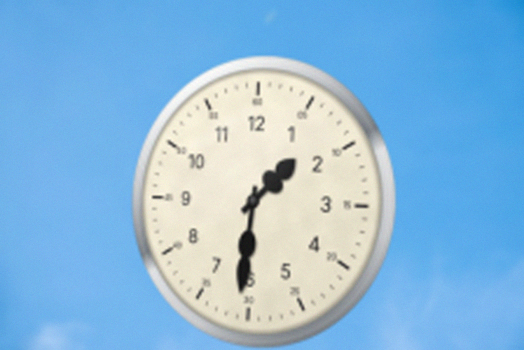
1,31
